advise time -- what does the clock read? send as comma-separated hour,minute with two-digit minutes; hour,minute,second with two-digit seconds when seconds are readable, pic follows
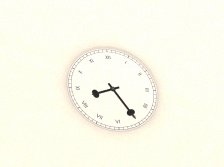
8,25
